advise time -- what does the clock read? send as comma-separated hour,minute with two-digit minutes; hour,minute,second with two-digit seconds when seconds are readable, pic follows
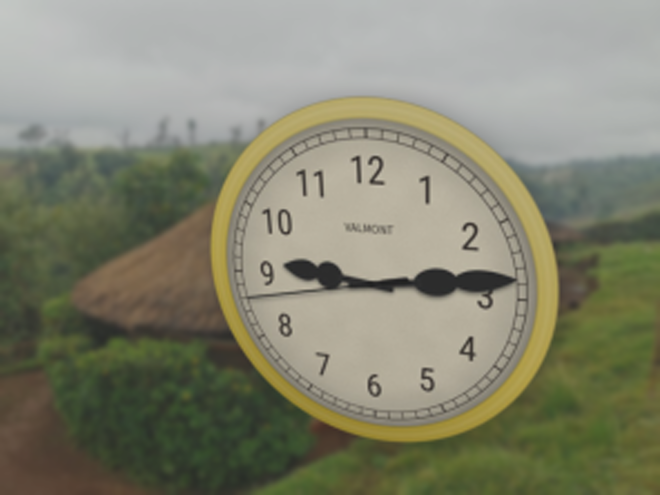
9,13,43
